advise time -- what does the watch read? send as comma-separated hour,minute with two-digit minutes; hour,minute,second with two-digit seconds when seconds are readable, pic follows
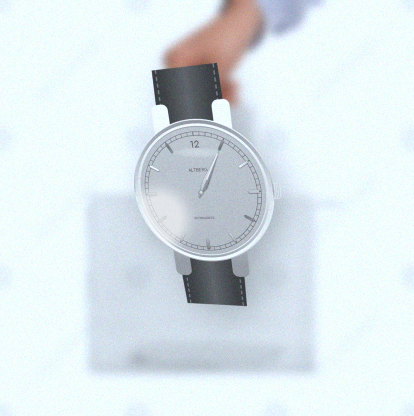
1,05
